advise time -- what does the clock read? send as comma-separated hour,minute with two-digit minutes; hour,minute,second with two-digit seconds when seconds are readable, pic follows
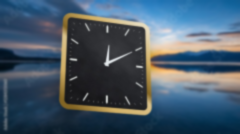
12,10
